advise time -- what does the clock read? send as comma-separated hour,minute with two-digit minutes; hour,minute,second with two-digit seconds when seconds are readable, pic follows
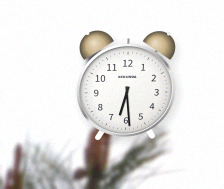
6,29
